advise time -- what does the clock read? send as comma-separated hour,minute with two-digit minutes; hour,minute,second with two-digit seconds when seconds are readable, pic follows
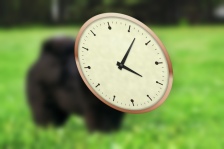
4,07
